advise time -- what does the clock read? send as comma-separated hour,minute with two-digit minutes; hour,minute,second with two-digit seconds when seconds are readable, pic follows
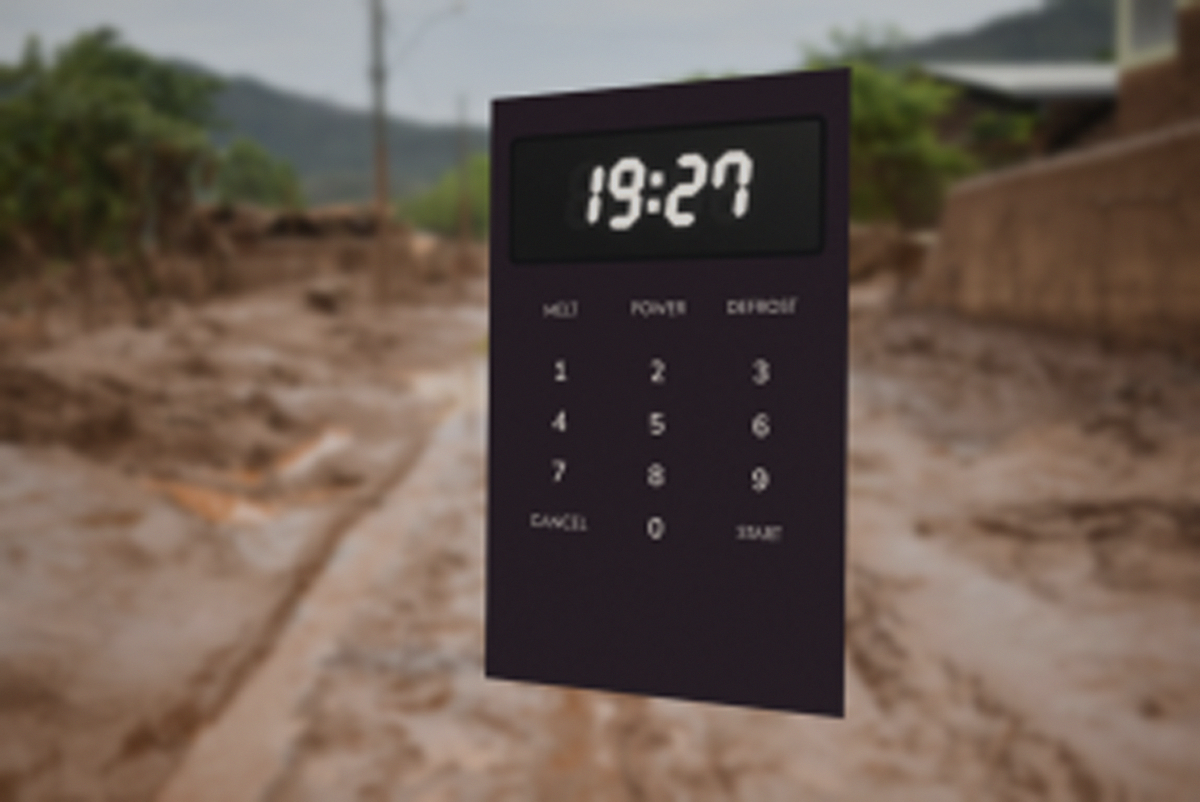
19,27
